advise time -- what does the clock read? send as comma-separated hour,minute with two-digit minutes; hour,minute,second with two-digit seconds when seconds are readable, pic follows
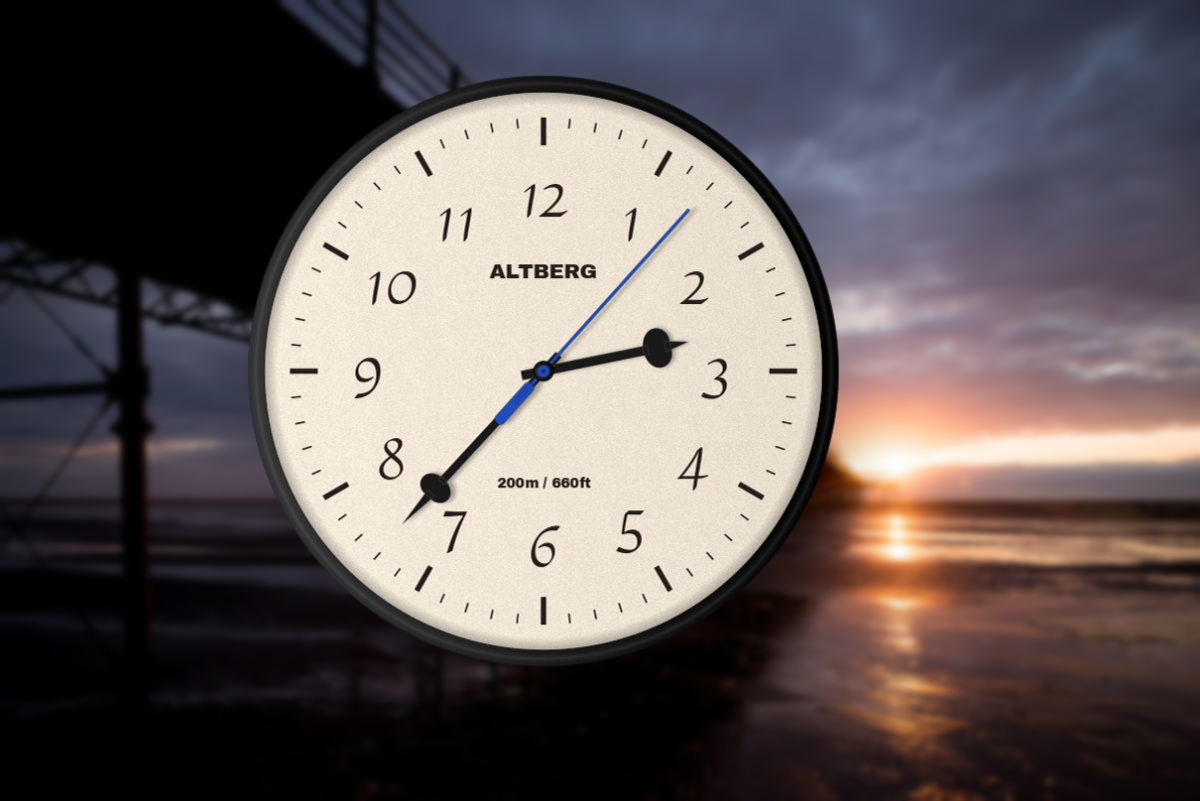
2,37,07
